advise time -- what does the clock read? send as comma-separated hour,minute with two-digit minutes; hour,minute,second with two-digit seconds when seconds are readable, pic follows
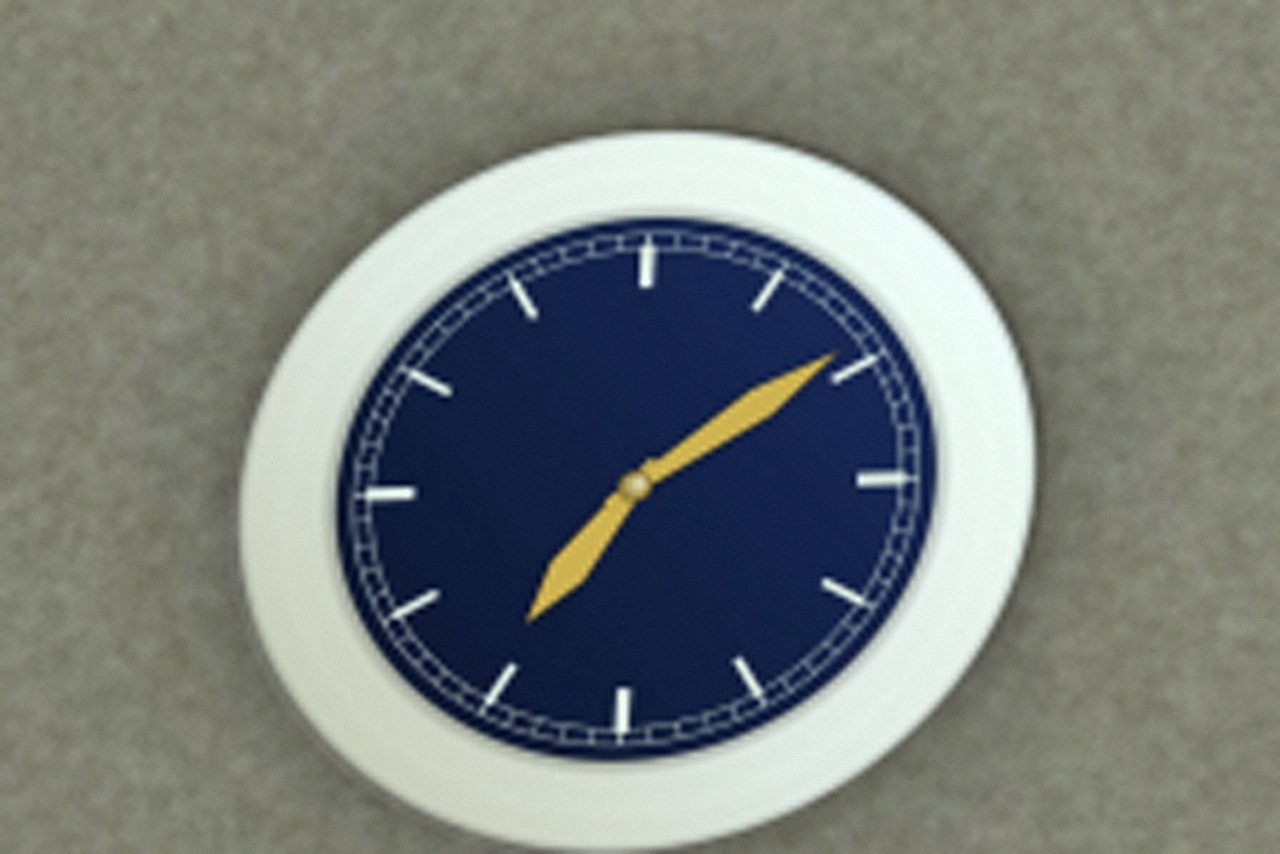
7,09
